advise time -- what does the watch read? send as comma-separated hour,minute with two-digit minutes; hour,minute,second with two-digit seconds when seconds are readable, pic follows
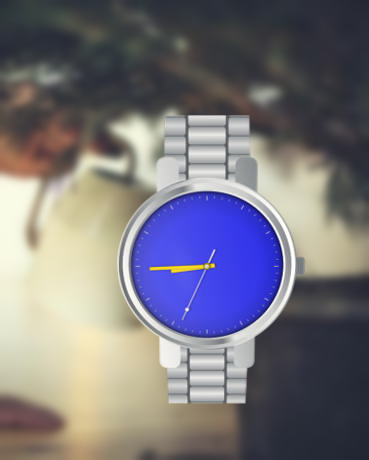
8,44,34
